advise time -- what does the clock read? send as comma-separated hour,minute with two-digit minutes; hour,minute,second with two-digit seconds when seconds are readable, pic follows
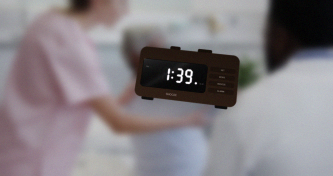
1,39
